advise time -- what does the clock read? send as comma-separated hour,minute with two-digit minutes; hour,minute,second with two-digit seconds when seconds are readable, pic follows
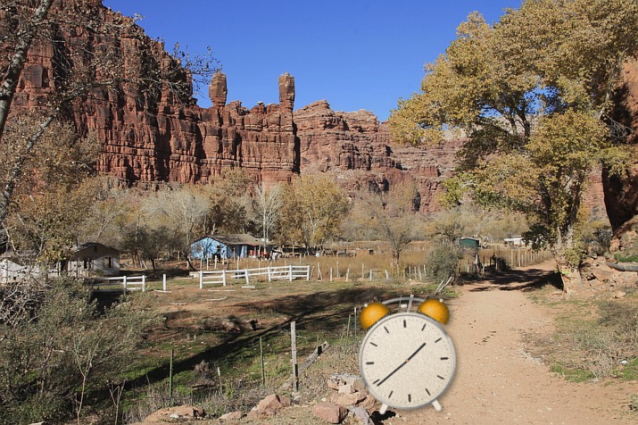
1,39
